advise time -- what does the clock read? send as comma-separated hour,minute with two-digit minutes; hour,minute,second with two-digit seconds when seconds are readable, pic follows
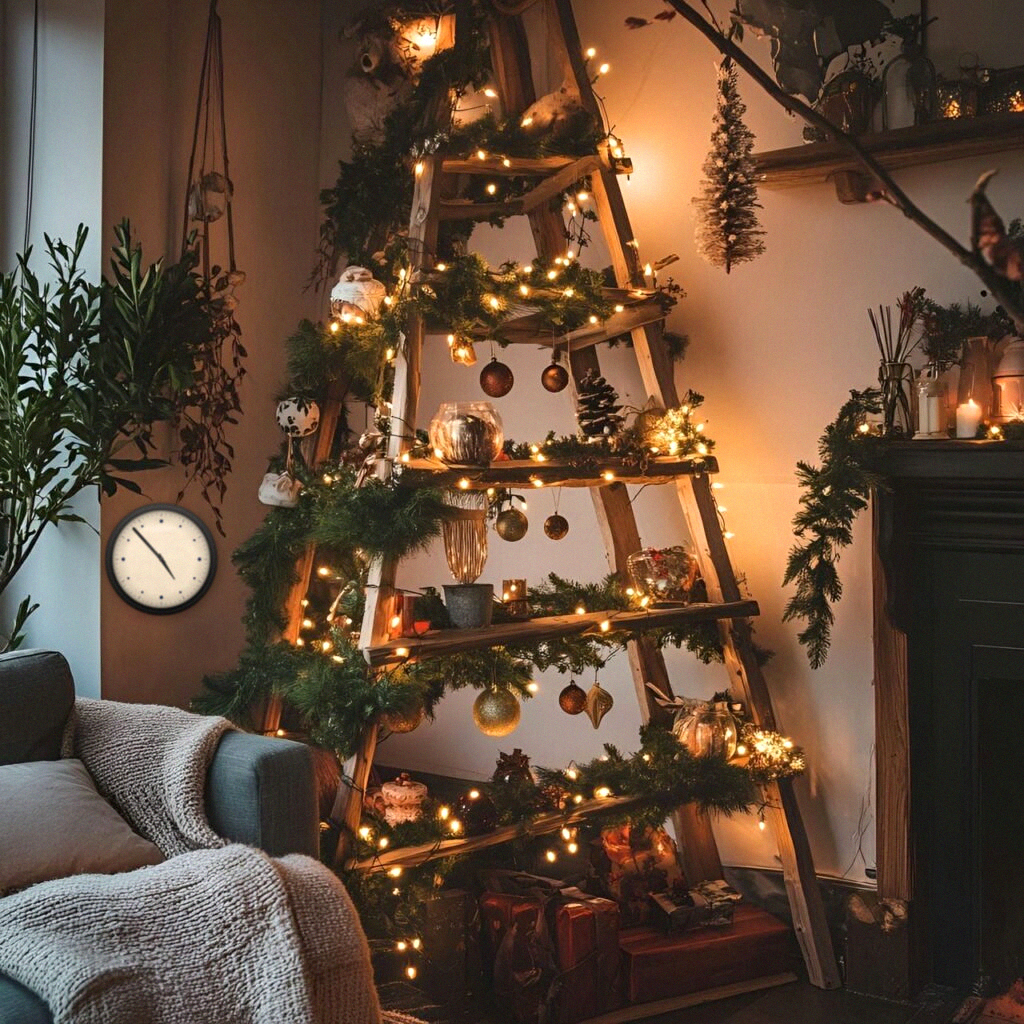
4,53
